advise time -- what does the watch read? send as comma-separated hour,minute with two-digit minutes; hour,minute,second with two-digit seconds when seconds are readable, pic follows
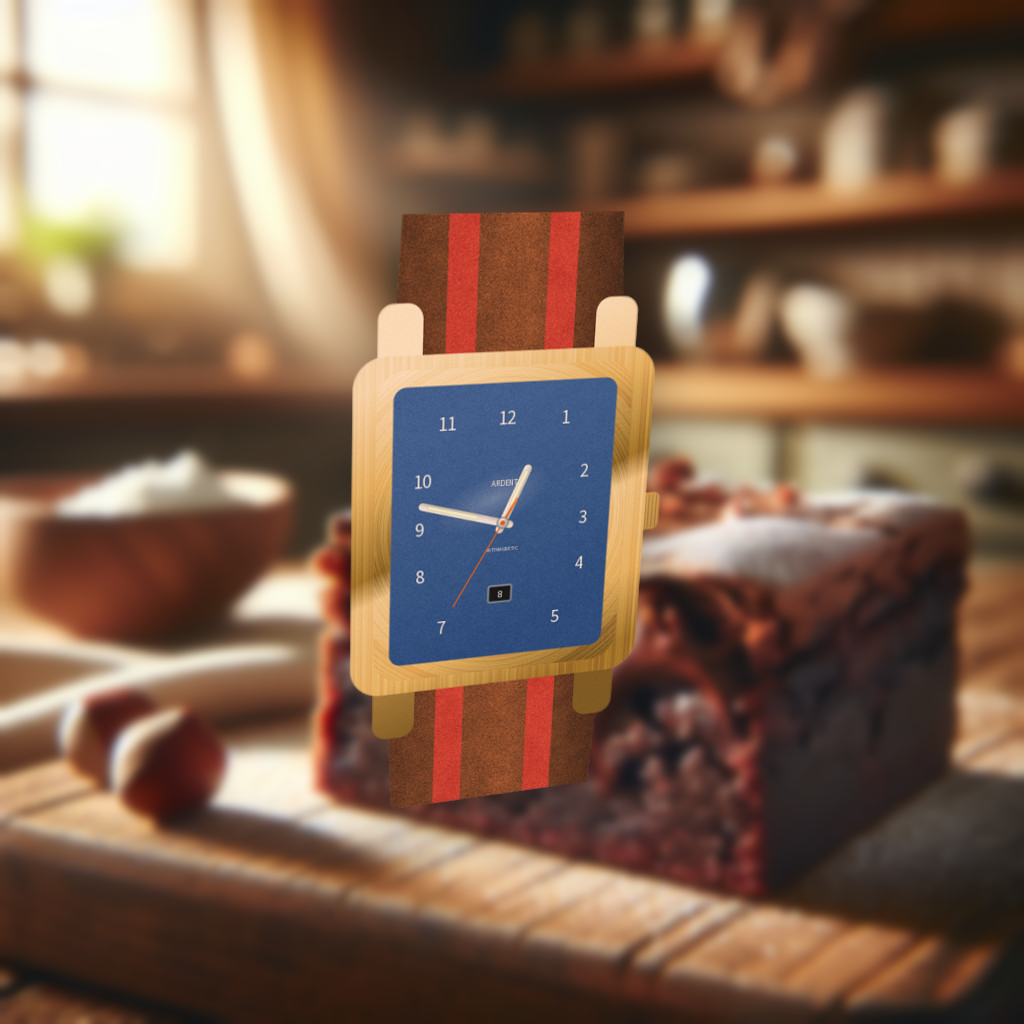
12,47,35
